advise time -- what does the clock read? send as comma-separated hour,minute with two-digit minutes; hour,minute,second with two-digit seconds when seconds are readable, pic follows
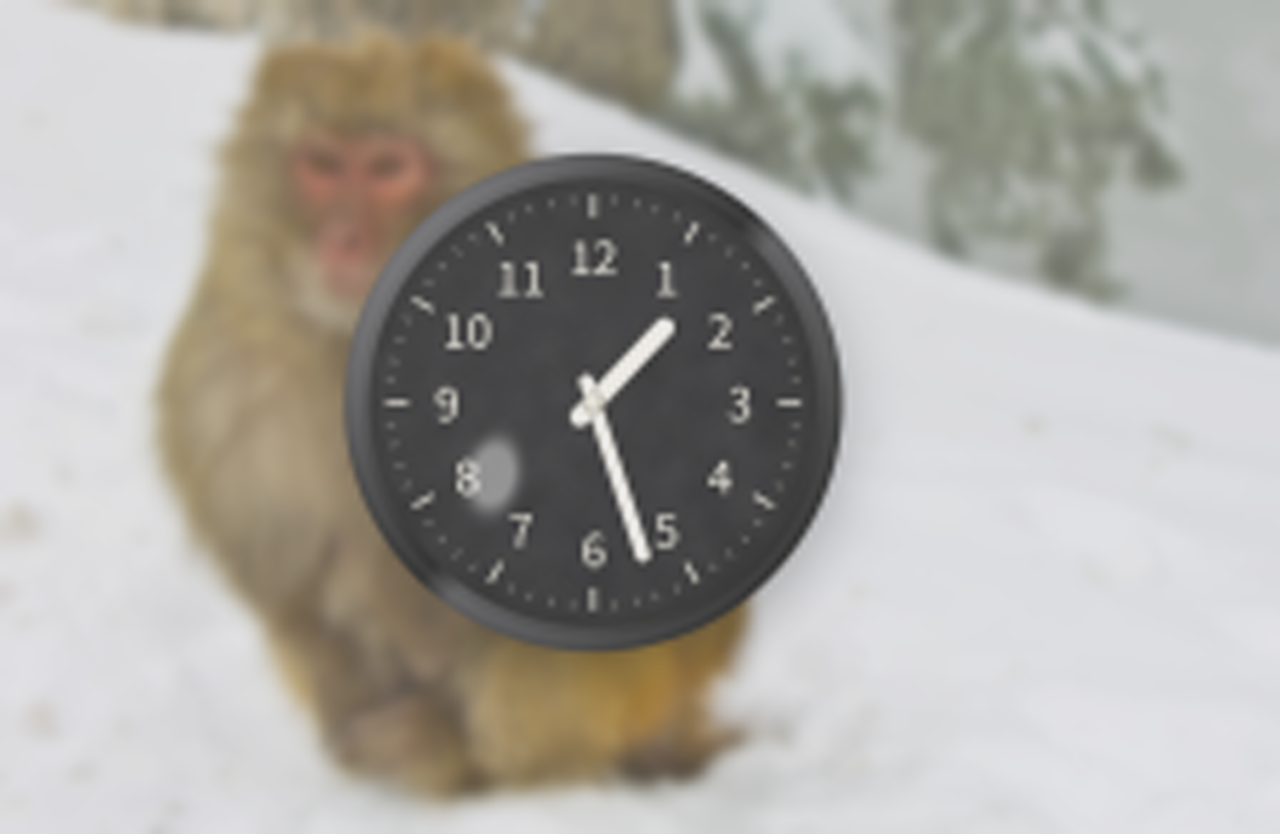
1,27
